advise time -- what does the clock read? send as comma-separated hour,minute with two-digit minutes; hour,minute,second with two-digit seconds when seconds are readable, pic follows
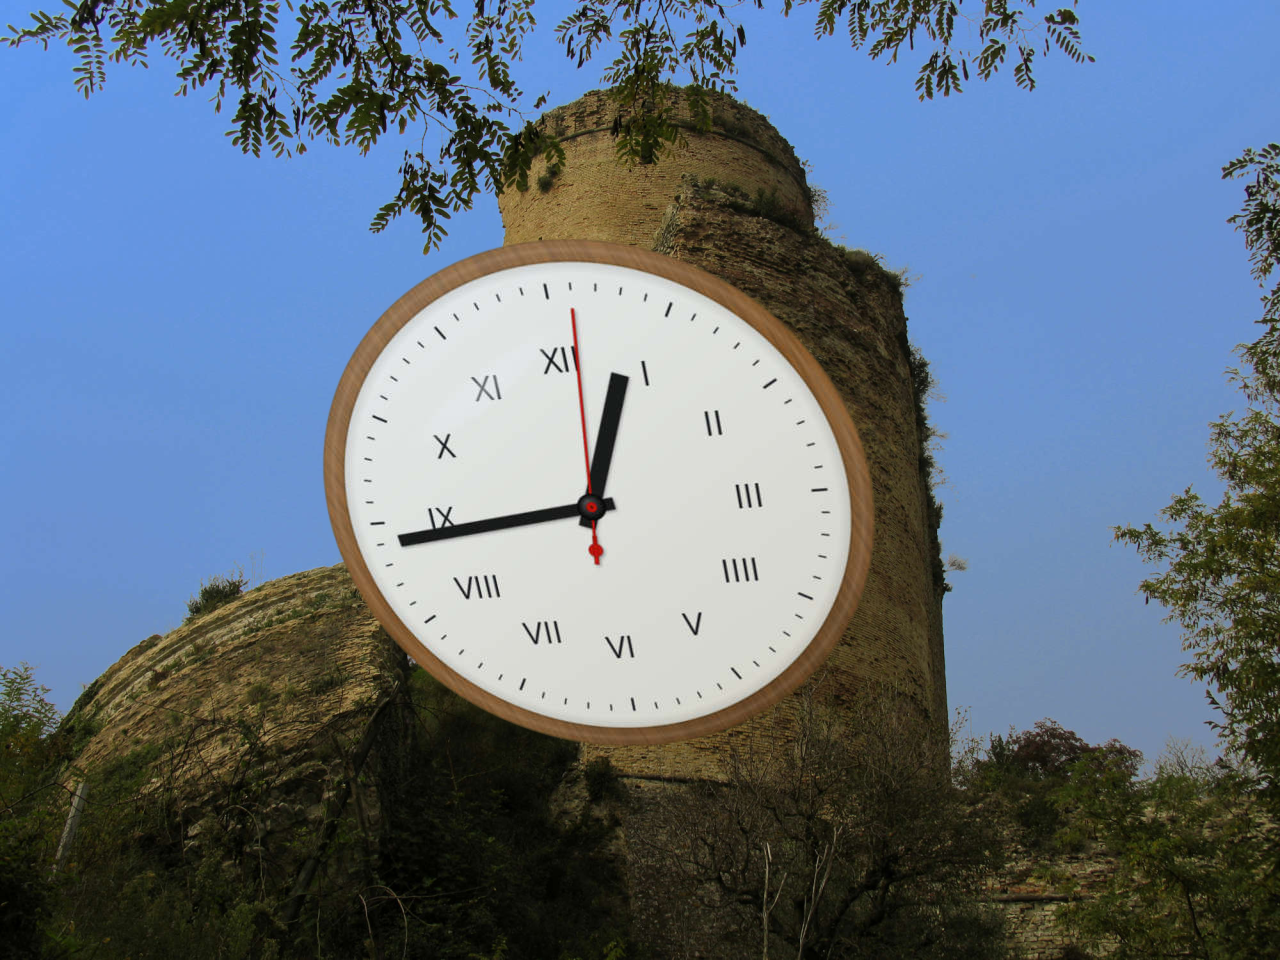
12,44,01
